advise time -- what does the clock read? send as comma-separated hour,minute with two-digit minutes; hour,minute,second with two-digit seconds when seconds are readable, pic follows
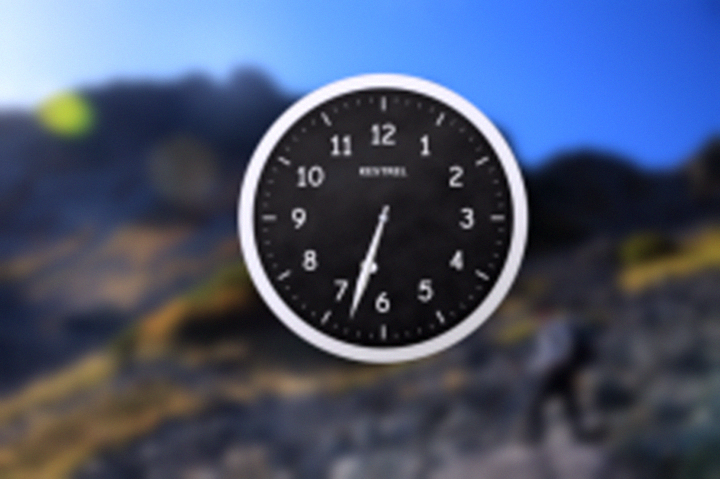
6,33
